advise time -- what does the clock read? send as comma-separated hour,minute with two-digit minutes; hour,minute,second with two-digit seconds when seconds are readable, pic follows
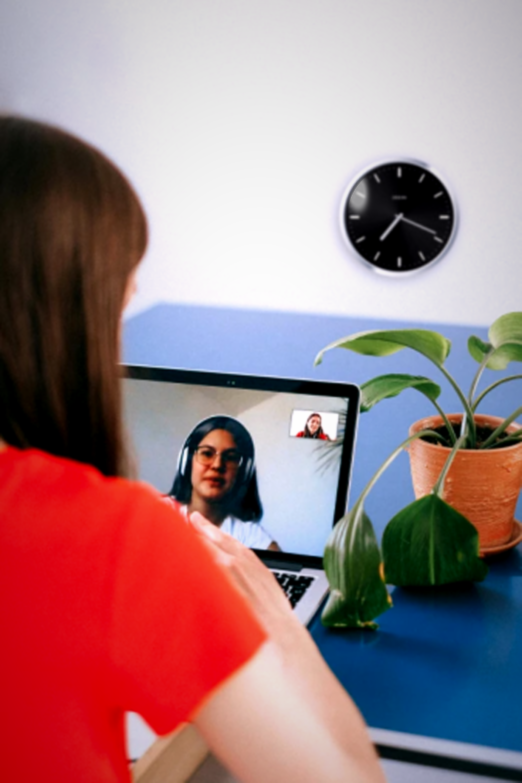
7,19
